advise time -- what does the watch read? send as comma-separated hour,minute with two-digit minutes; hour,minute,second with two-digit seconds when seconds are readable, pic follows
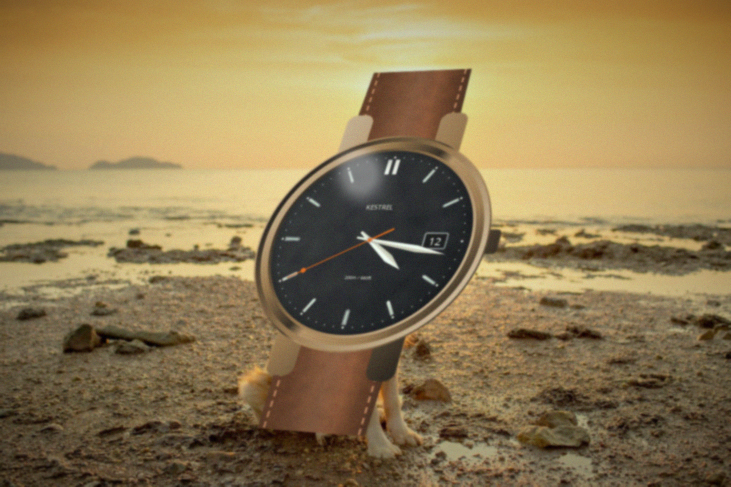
4,16,40
